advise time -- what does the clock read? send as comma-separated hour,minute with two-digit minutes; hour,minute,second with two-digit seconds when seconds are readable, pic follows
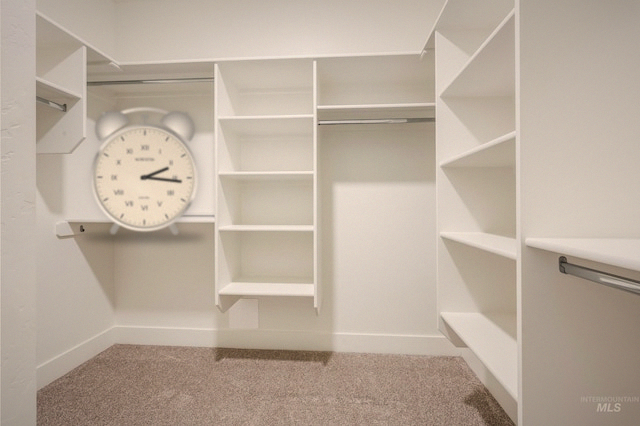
2,16
